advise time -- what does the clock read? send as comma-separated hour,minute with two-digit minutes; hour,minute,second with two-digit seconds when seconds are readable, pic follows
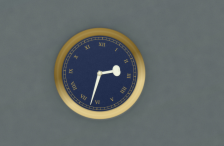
2,32
